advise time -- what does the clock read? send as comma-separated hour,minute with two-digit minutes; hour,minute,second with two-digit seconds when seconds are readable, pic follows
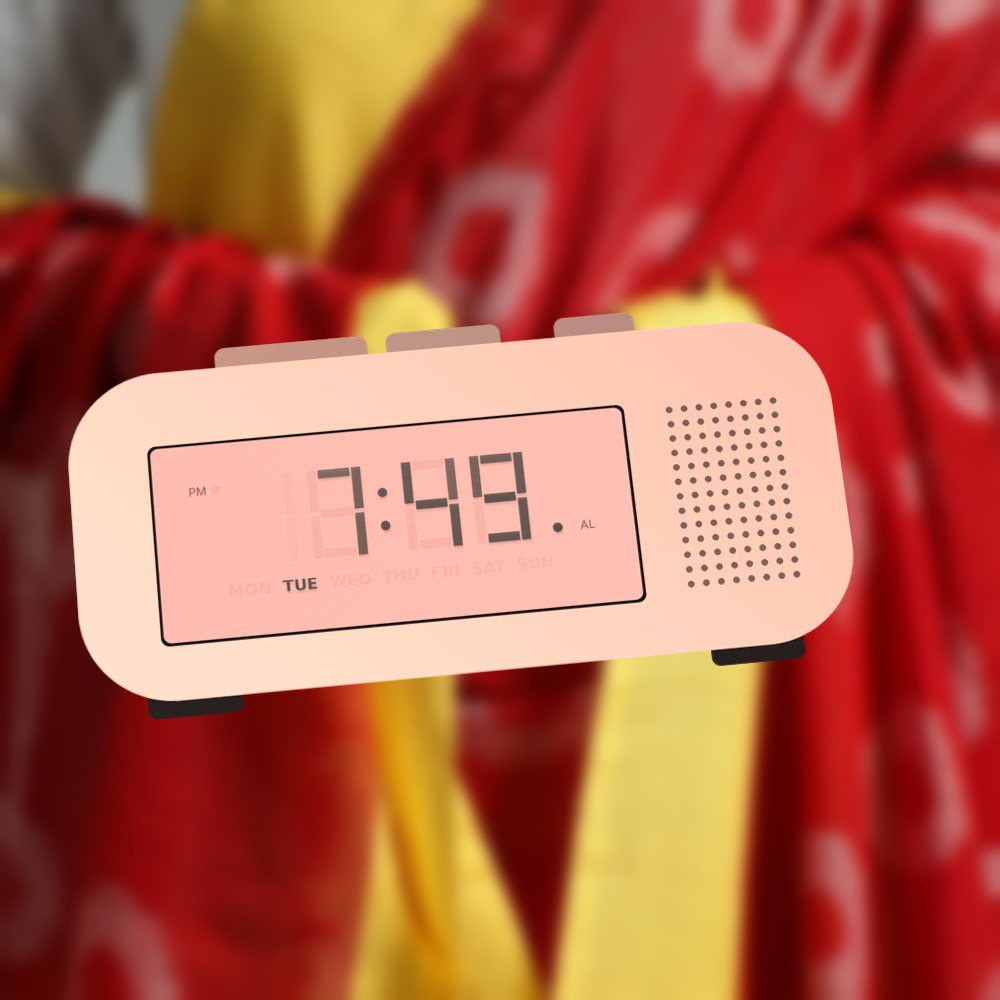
7,49
